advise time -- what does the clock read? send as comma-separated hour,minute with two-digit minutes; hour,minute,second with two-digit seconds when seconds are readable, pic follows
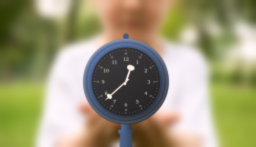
12,38
